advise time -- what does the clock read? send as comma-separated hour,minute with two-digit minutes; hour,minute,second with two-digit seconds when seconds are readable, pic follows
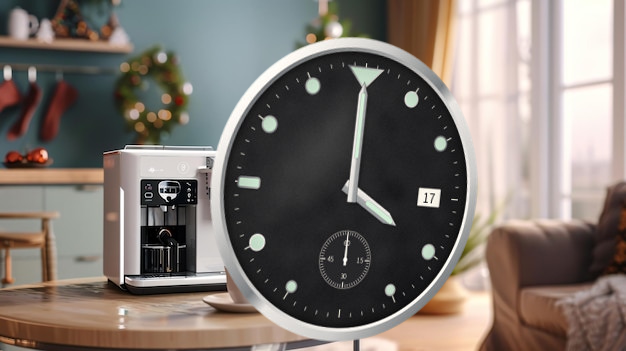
4,00
